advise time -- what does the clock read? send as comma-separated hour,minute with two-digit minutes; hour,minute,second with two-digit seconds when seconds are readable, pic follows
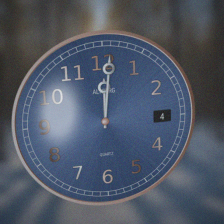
12,01
